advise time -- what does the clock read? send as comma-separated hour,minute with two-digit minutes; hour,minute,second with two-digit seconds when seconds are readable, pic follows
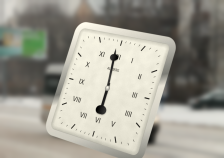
5,59
